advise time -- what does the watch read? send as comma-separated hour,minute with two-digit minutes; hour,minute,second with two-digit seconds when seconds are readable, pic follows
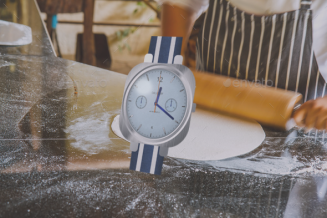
12,20
